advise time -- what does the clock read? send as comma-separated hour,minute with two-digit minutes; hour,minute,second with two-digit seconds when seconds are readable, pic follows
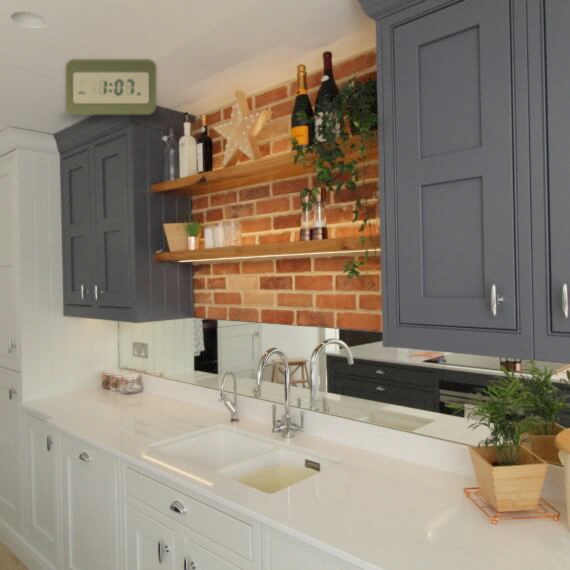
1,07
